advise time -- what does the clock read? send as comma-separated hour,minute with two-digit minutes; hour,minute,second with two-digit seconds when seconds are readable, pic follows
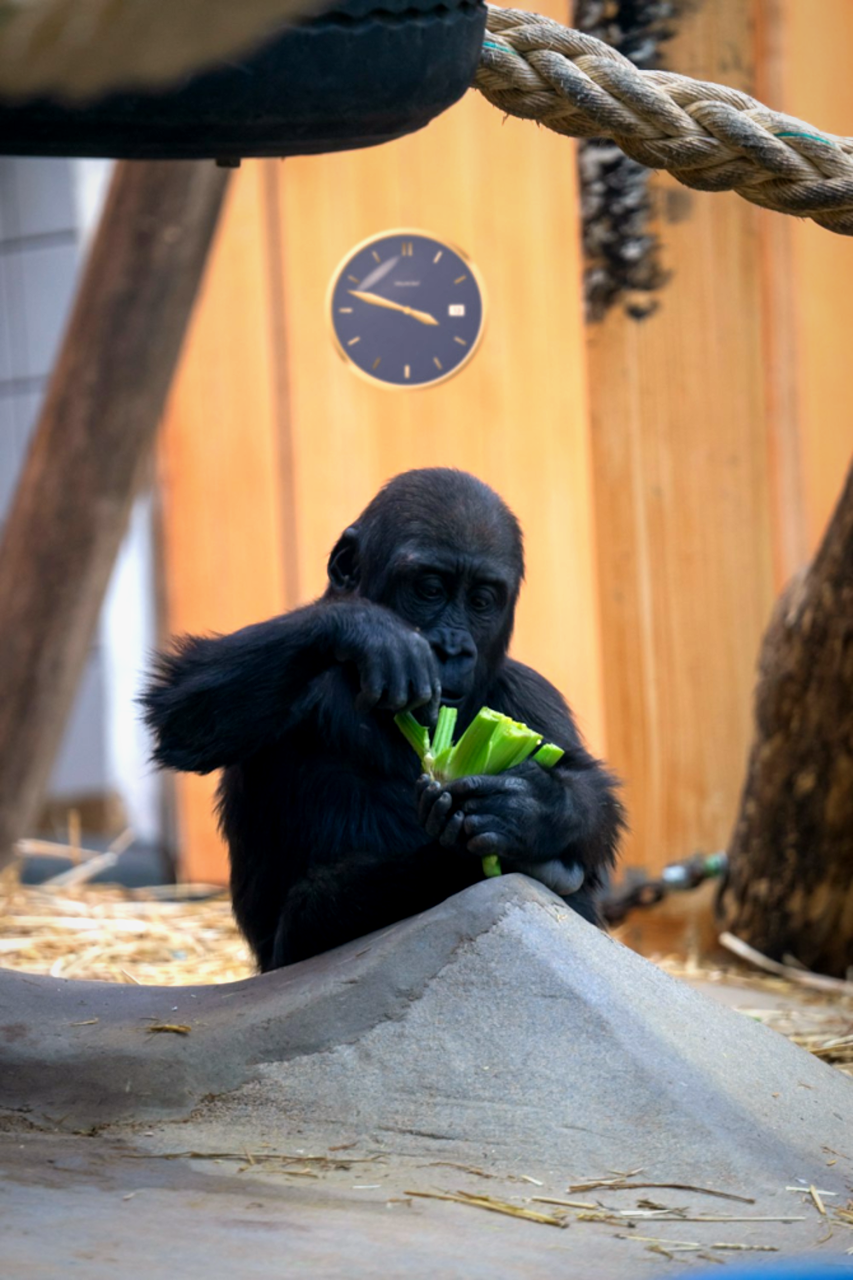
3,48
